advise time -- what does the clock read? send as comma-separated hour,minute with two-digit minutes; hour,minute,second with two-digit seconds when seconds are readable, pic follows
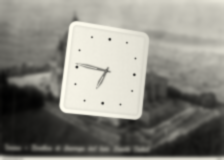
6,46
